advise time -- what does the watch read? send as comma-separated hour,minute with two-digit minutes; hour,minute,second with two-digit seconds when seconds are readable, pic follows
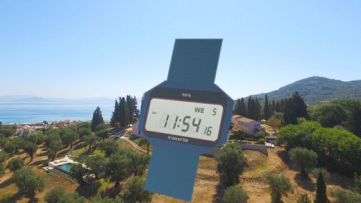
11,54,16
